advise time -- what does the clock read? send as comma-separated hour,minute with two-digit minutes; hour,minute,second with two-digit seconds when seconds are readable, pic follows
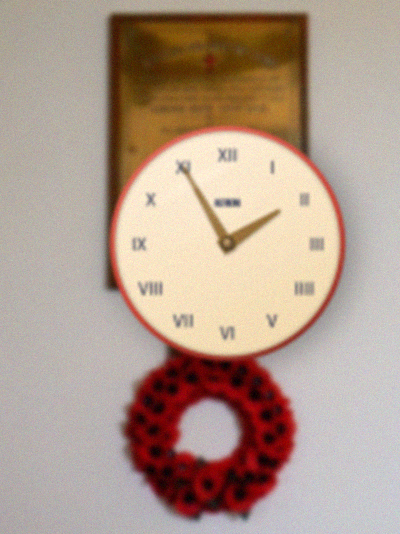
1,55
